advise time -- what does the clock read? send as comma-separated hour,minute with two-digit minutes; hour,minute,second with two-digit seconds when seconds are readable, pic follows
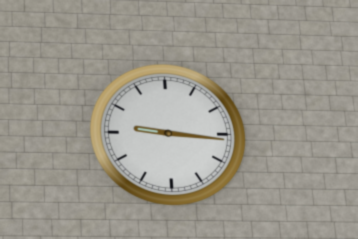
9,16
